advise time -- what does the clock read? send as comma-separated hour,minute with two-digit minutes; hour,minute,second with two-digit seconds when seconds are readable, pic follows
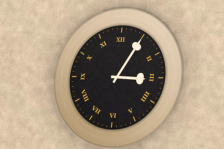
3,05
